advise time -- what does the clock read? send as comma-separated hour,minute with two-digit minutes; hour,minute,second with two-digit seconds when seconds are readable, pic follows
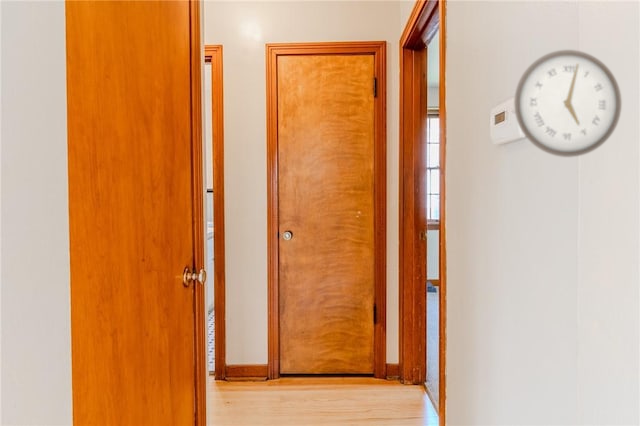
5,02
